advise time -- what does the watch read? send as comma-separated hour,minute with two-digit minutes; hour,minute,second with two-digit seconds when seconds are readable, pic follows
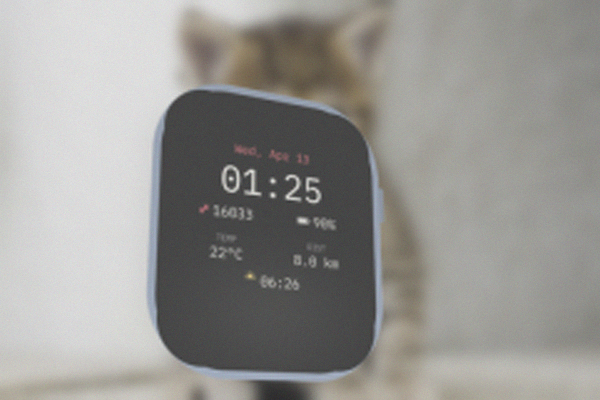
1,25
